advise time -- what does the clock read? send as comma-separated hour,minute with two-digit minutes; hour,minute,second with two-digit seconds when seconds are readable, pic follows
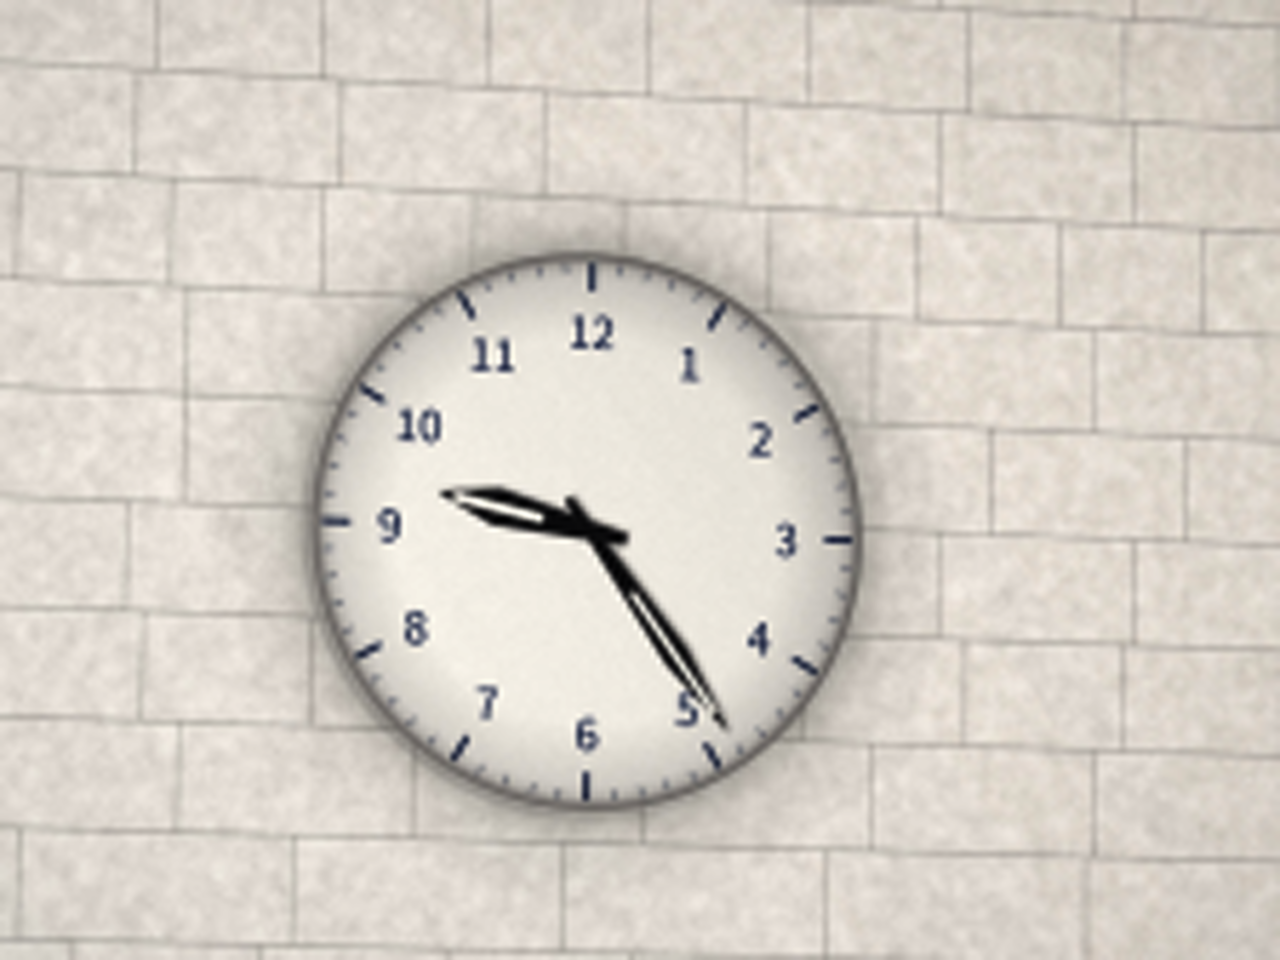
9,24
